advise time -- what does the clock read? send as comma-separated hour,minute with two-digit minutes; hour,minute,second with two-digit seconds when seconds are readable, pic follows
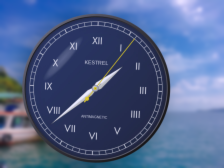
1,38,06
